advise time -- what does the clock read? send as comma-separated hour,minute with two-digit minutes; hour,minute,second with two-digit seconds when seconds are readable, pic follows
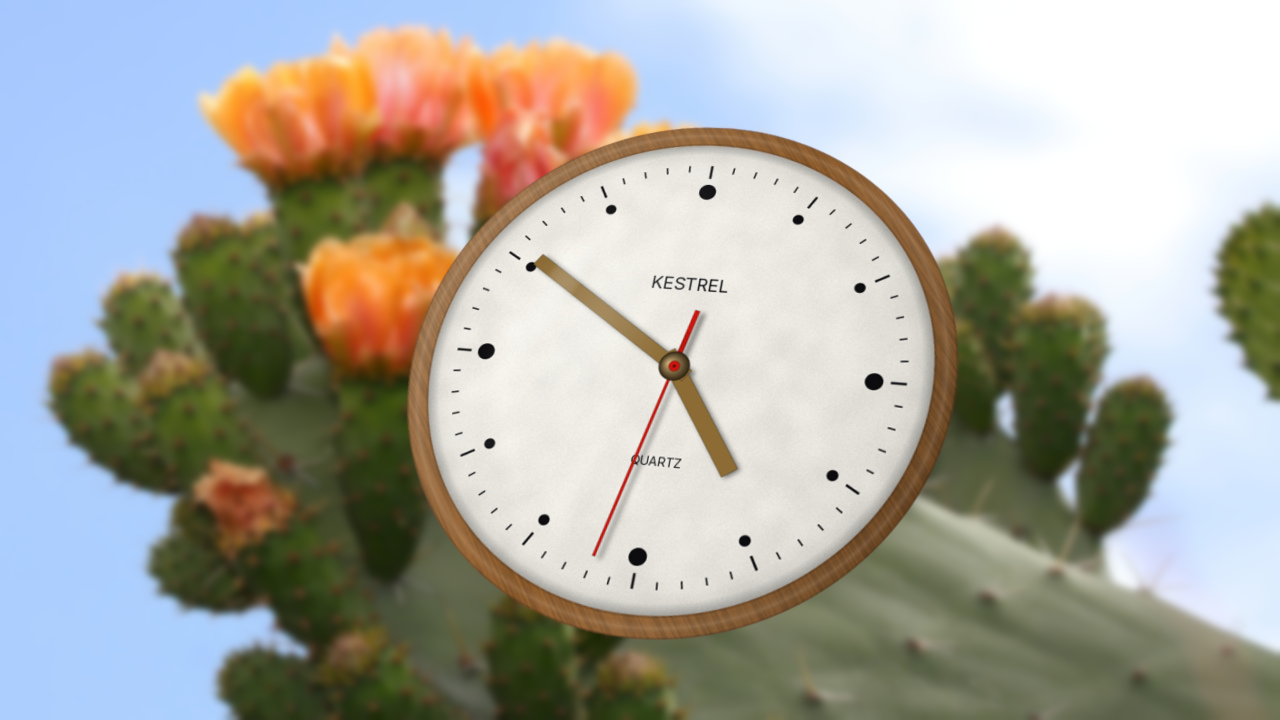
4,50,32
